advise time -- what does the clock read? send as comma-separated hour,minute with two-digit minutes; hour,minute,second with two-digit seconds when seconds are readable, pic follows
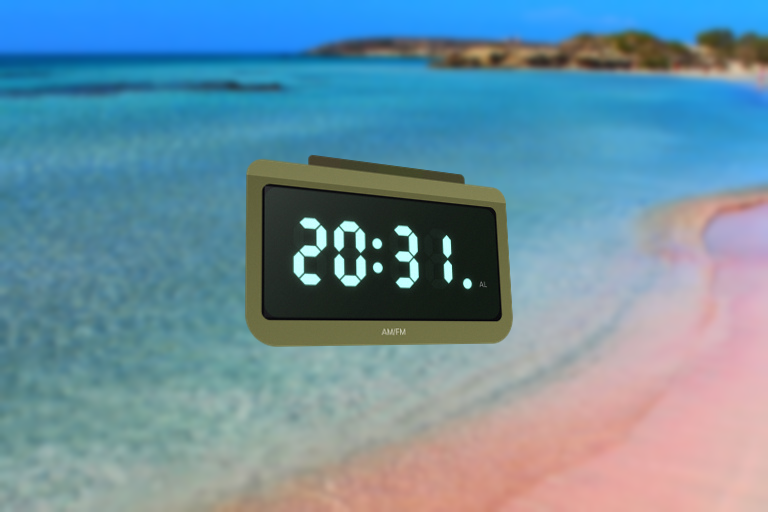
20,31
